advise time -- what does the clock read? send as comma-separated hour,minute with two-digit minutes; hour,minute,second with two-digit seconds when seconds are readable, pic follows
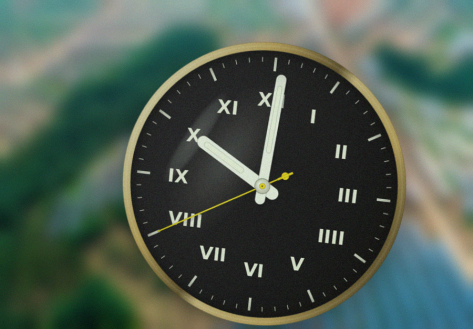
10,00,40
